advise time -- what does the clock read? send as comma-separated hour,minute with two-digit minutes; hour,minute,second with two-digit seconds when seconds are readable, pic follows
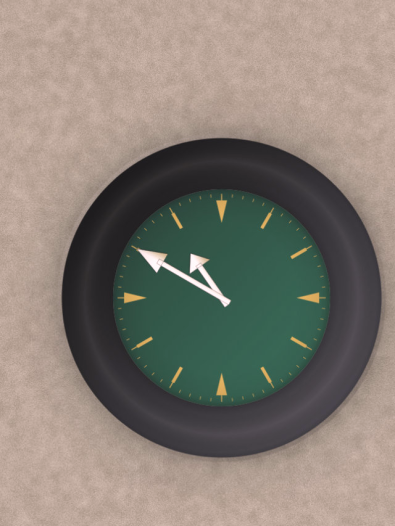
10,50
